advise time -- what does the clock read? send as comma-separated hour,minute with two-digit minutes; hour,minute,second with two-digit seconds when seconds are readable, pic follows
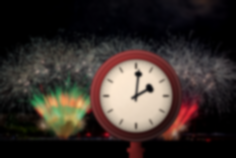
2,01
